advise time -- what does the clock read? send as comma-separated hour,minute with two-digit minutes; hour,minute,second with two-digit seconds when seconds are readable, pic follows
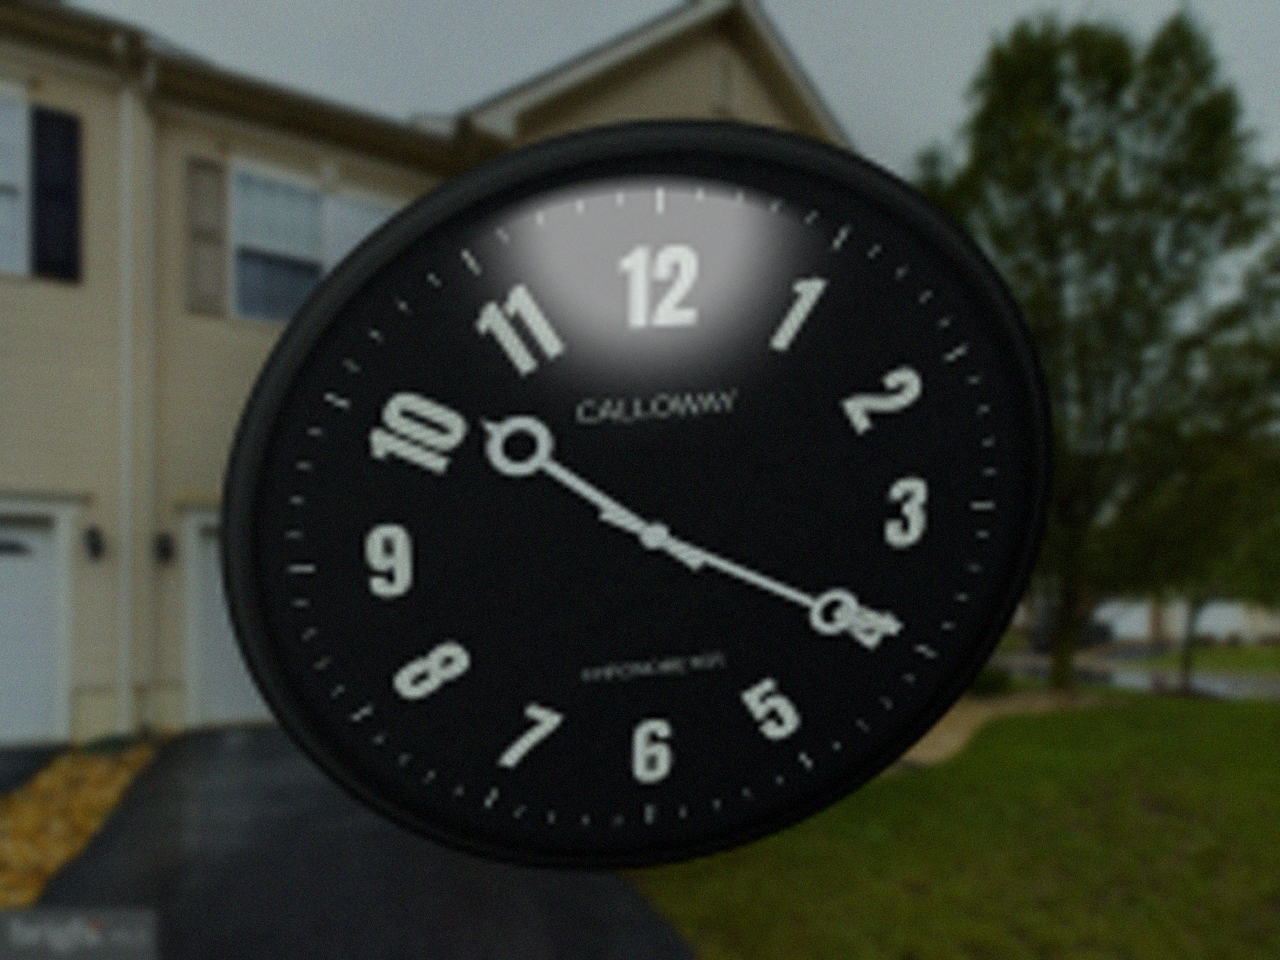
10,20
